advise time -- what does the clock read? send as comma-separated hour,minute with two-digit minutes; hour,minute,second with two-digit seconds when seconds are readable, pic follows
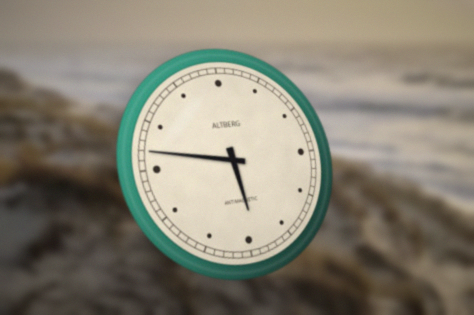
5,47
